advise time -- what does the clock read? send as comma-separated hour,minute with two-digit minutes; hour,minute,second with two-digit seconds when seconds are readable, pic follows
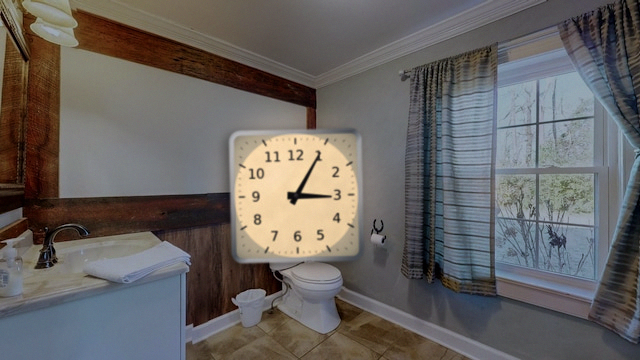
3,05
